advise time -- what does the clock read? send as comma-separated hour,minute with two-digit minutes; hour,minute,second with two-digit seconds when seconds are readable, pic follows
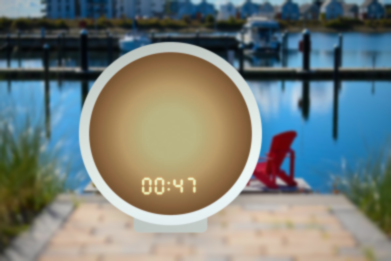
0,47
